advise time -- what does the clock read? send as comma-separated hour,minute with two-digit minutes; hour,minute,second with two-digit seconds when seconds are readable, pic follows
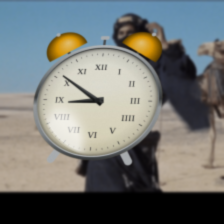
8,51
